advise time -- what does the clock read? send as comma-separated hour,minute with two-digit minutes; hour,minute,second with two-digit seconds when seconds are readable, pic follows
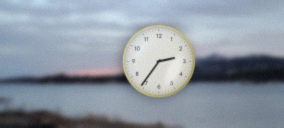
2,36
